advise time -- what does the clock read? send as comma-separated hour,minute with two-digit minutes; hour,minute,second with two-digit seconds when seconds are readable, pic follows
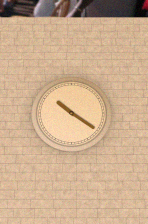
10,21
